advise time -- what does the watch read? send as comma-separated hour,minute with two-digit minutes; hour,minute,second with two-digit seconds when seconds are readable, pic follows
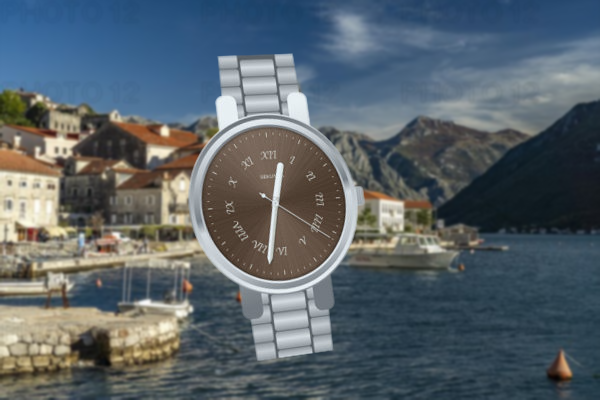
12,32,21
